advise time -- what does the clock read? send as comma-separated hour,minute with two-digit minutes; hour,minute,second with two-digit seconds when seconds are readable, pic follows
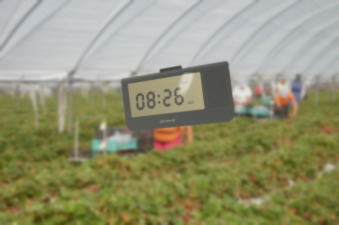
8,26
